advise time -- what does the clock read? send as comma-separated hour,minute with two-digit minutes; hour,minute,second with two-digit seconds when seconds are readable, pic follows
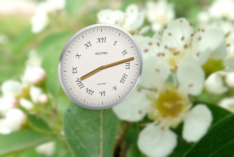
8,13
